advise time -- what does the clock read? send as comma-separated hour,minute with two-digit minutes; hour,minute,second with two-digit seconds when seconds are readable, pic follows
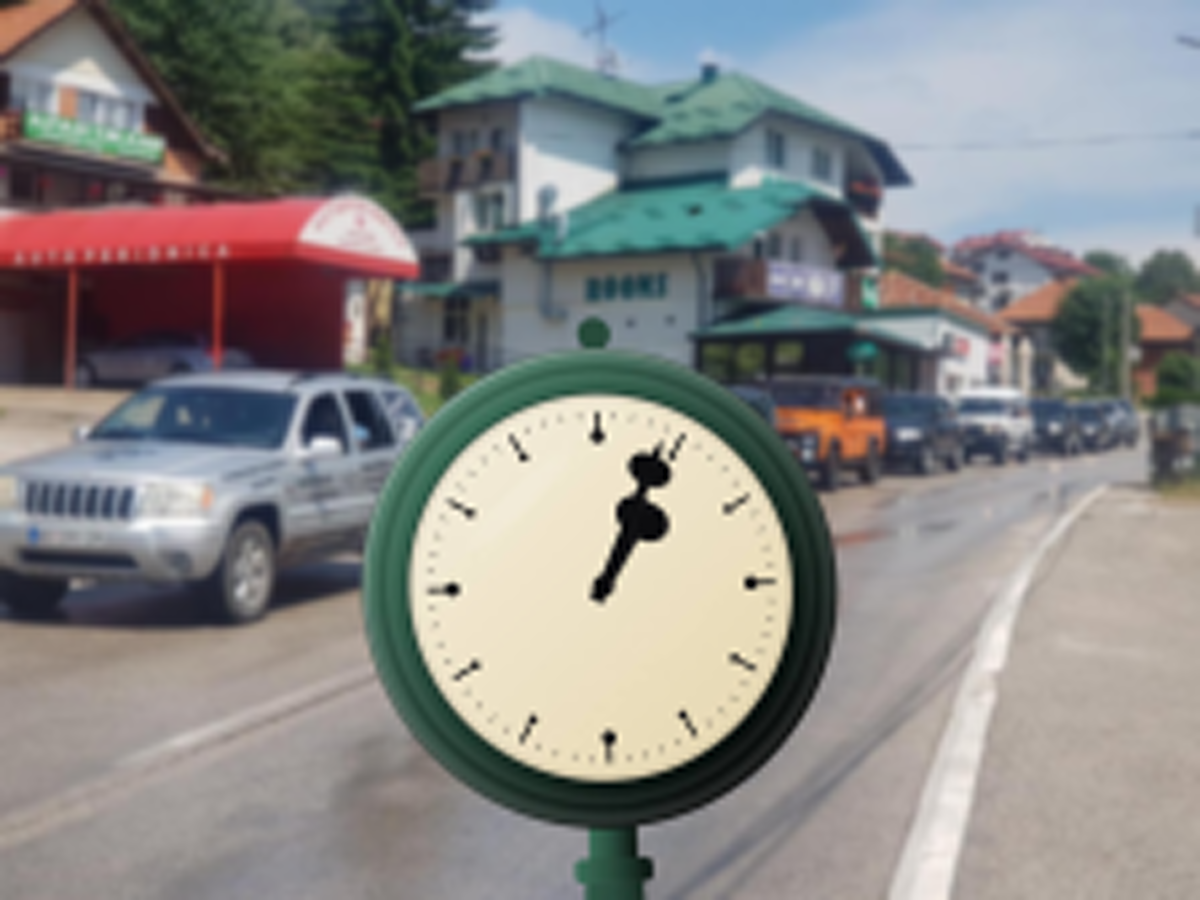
1,04
